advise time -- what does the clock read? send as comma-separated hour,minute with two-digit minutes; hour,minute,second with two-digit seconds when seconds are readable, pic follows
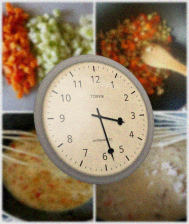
3,28
